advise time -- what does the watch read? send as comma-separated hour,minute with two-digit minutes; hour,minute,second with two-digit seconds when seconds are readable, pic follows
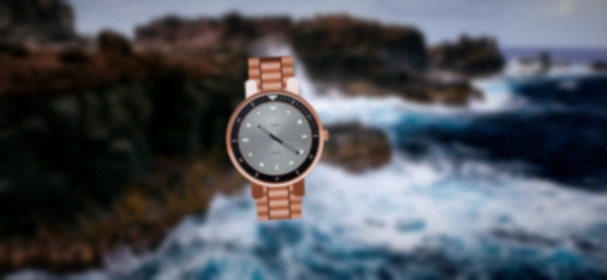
10,21
